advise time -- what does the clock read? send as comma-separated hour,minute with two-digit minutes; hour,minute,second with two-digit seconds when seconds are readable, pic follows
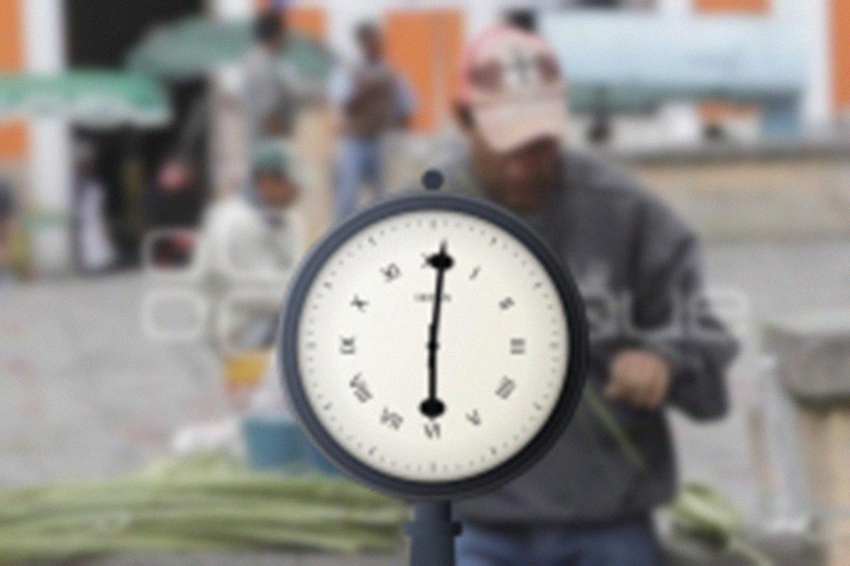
6,01
